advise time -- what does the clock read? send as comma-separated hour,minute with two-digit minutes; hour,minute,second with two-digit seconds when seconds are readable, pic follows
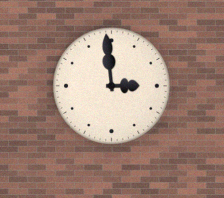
2,59
